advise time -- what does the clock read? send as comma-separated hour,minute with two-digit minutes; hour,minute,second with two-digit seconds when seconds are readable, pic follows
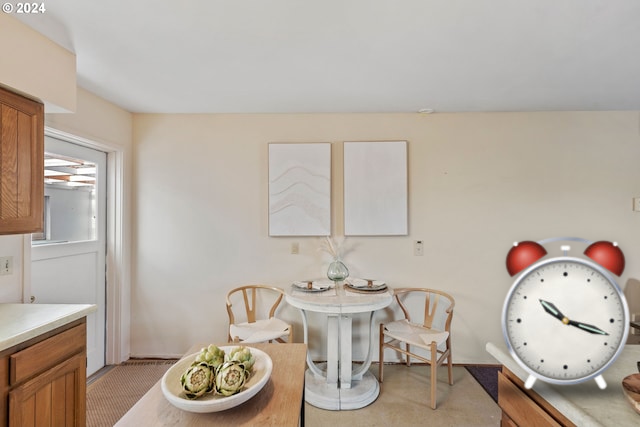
10,18
